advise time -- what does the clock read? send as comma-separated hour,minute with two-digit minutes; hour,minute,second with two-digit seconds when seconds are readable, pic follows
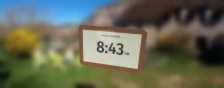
8,43
